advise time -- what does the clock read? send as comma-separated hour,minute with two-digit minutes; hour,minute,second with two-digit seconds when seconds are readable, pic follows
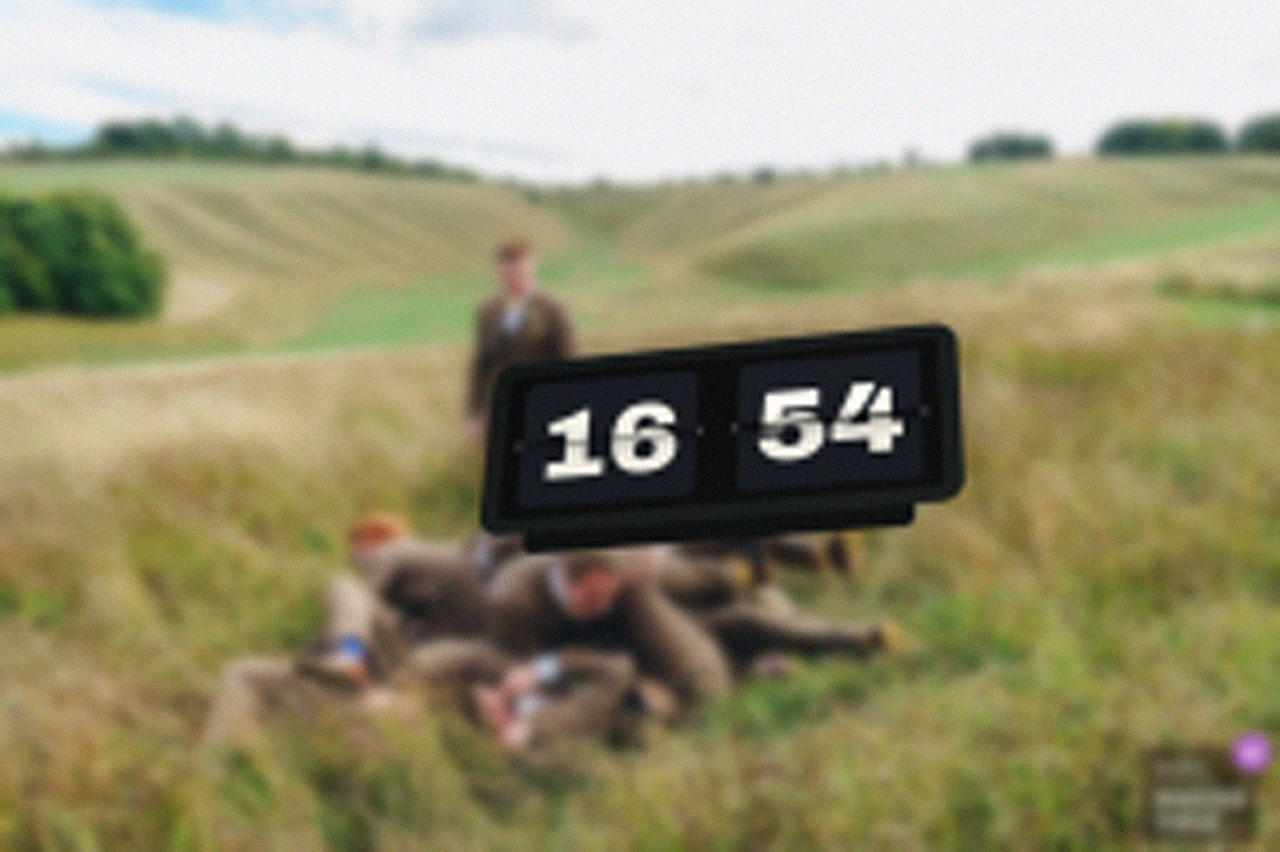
16,54
